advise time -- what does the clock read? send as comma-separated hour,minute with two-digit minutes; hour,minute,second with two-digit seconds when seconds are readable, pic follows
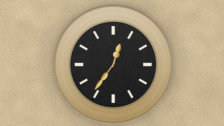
12,36
